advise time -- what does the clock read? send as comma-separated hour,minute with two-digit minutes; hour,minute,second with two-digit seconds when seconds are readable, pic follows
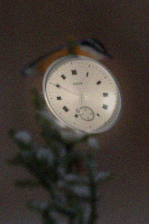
6,50
